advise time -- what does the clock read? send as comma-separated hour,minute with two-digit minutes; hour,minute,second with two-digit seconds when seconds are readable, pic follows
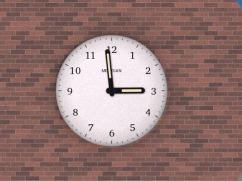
2,59
